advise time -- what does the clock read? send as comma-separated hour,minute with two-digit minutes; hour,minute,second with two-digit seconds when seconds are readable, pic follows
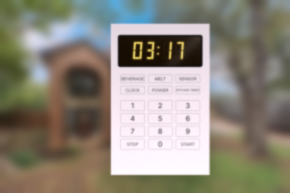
3,17
